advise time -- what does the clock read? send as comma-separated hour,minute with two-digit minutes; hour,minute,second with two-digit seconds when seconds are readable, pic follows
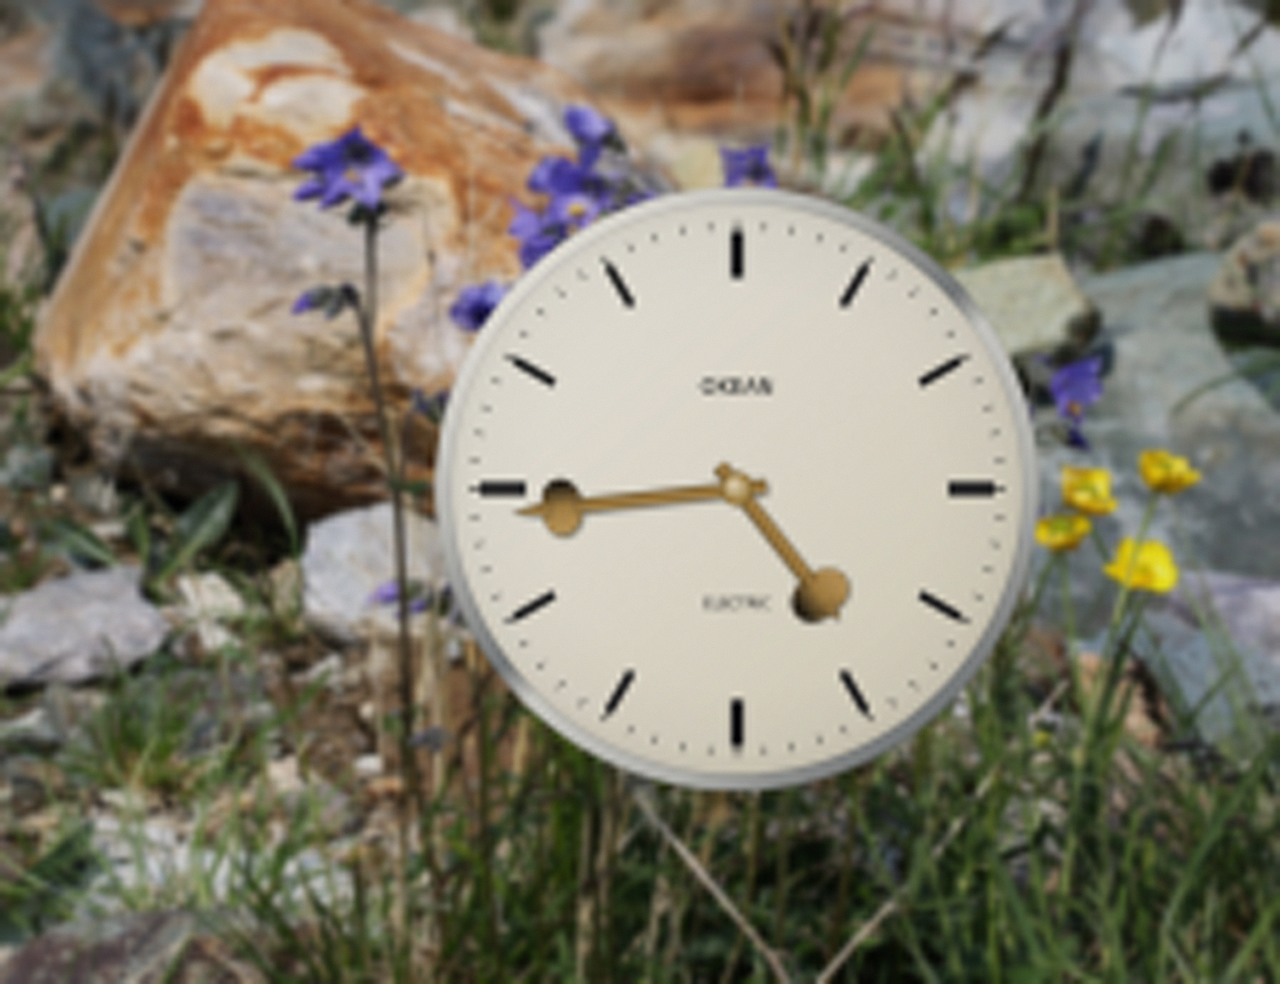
4,44
